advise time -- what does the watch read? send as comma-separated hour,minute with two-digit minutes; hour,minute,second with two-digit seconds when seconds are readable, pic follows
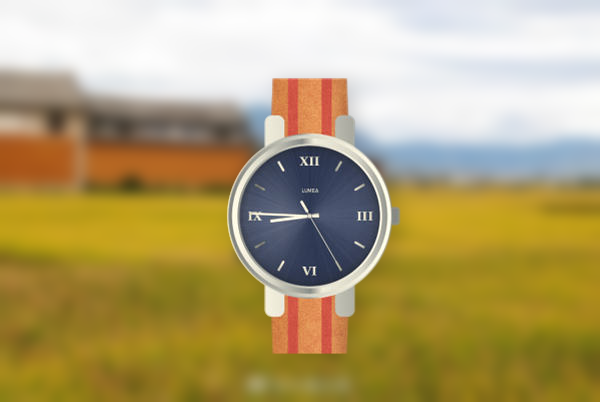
8,45,25
